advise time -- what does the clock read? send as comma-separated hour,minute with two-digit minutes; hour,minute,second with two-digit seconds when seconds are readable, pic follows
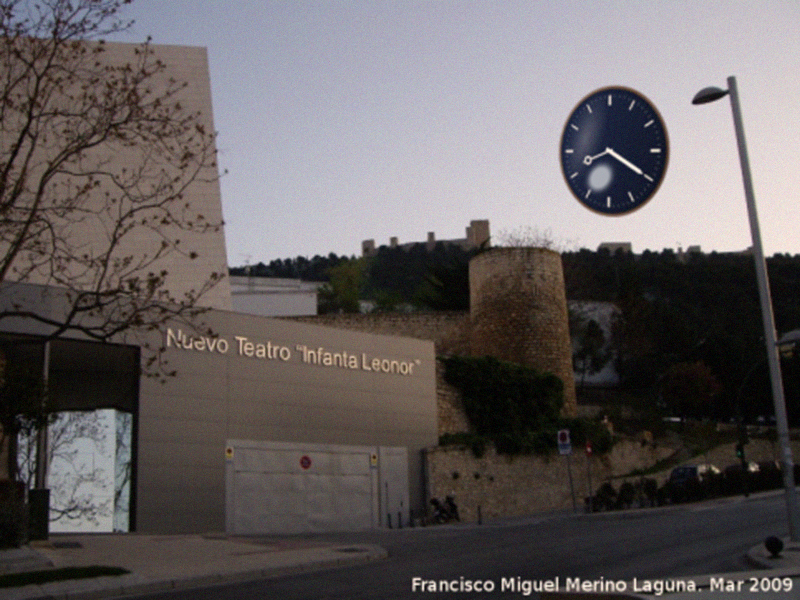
8,20
